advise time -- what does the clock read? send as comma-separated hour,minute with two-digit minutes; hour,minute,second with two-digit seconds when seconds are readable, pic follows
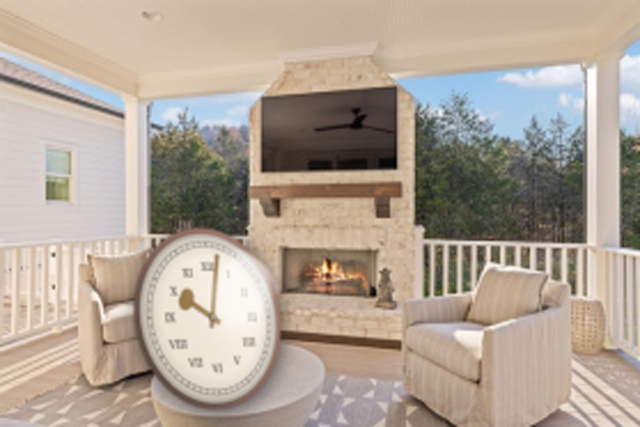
10,02
